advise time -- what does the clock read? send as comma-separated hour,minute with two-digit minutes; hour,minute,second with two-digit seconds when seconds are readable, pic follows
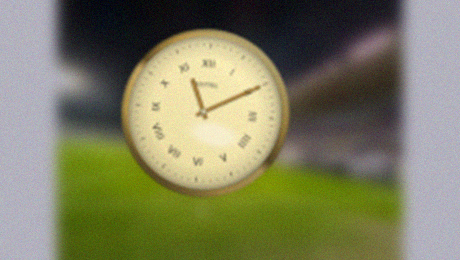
11,10
